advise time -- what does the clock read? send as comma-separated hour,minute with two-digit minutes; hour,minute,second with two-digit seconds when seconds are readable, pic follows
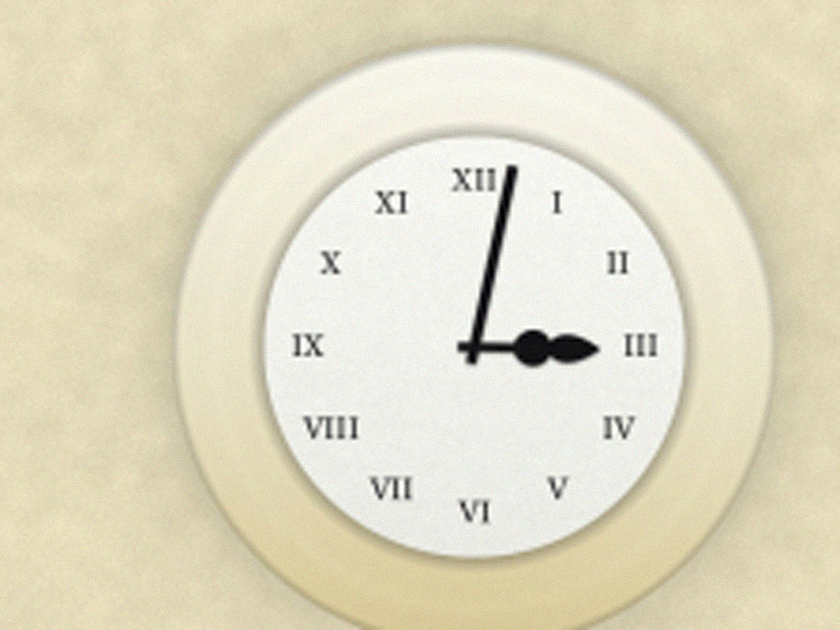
3,02
